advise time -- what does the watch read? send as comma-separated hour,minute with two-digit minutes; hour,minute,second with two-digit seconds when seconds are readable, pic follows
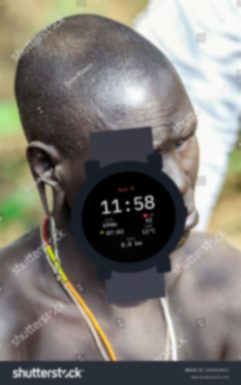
11,58
